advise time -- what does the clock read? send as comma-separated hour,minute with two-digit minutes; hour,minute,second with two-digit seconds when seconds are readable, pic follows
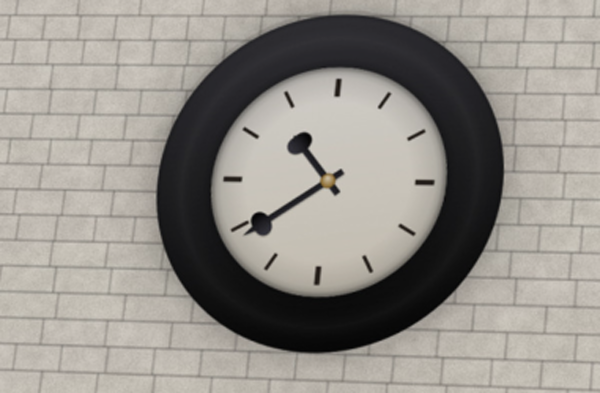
10,39
